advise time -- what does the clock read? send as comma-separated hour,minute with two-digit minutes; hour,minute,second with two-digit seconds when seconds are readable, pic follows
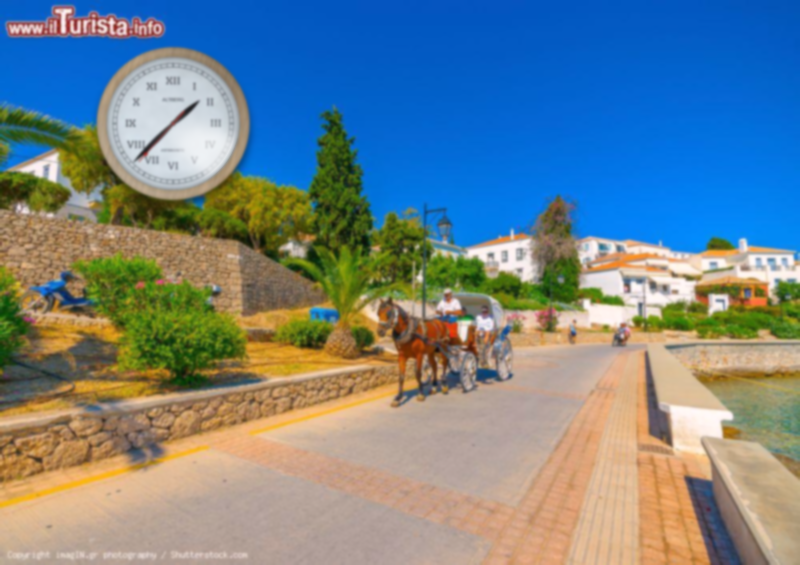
1,37,37
